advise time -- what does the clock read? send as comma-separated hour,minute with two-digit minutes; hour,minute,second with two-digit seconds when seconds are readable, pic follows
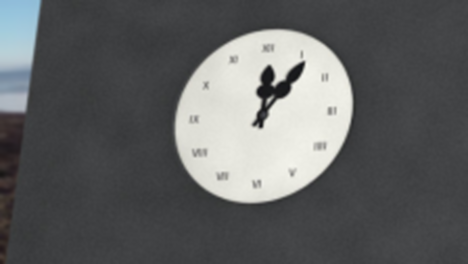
12,06
